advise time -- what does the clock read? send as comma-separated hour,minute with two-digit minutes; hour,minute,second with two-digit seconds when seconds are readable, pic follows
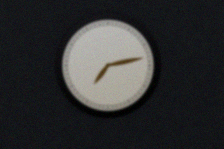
7,13
